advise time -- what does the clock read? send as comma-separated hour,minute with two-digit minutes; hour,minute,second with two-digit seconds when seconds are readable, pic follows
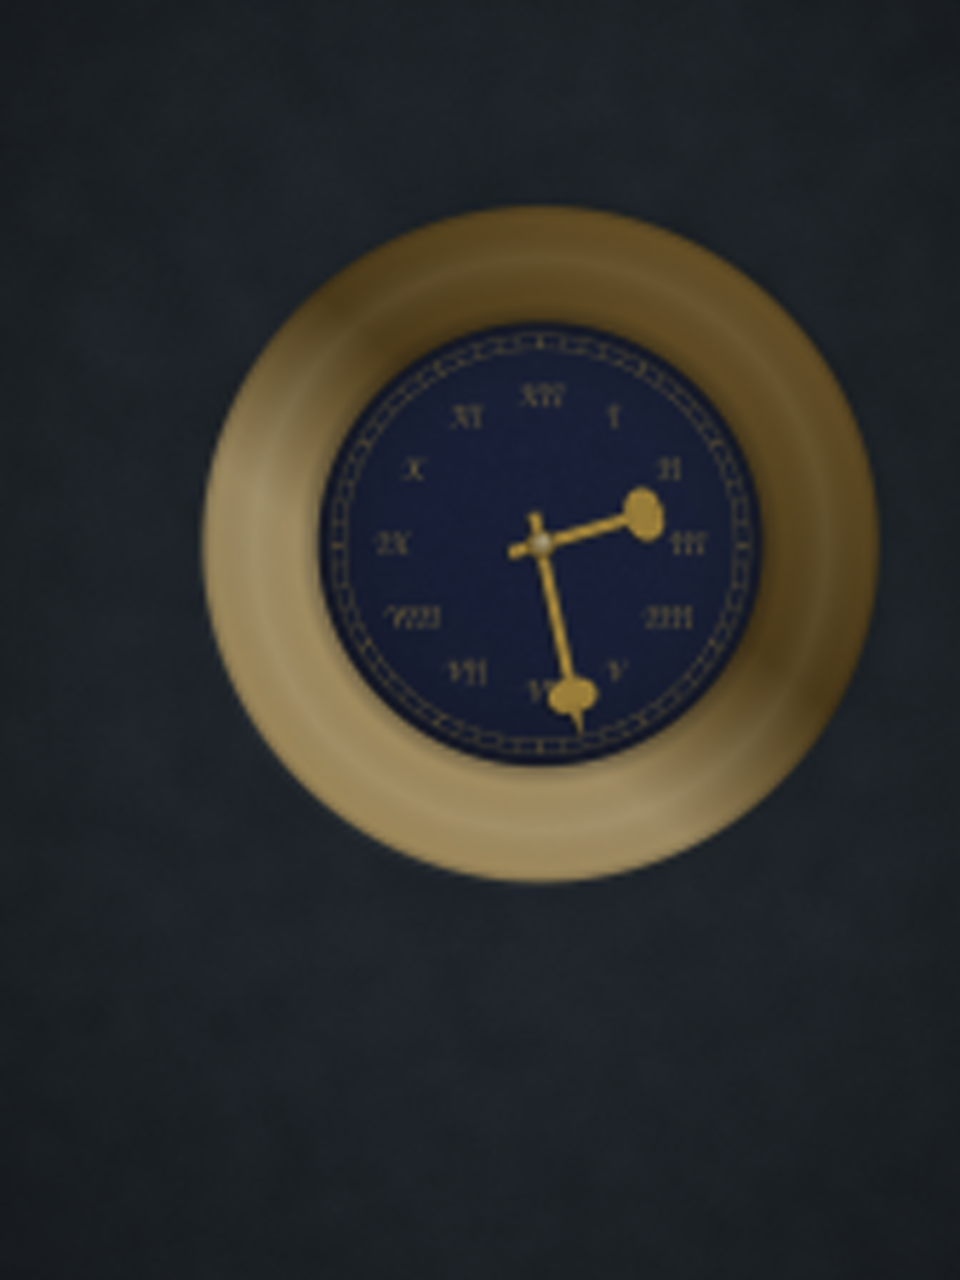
2,28
